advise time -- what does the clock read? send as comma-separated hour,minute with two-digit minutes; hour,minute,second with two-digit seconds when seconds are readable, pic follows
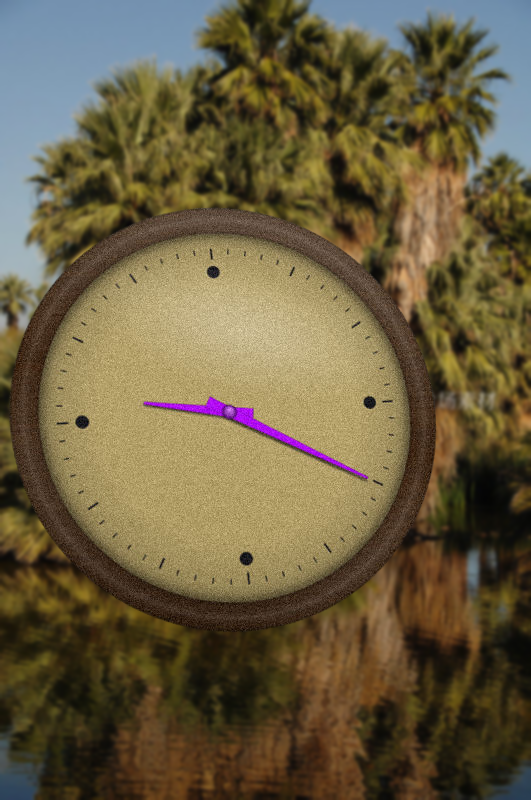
9,20
